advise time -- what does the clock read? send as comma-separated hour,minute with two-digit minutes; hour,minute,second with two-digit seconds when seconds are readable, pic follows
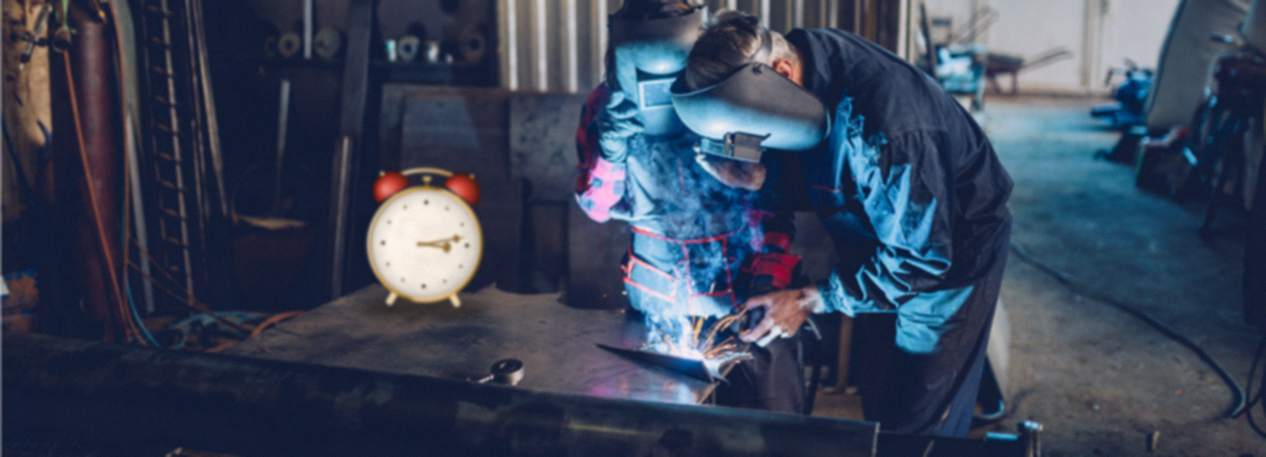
3,13
